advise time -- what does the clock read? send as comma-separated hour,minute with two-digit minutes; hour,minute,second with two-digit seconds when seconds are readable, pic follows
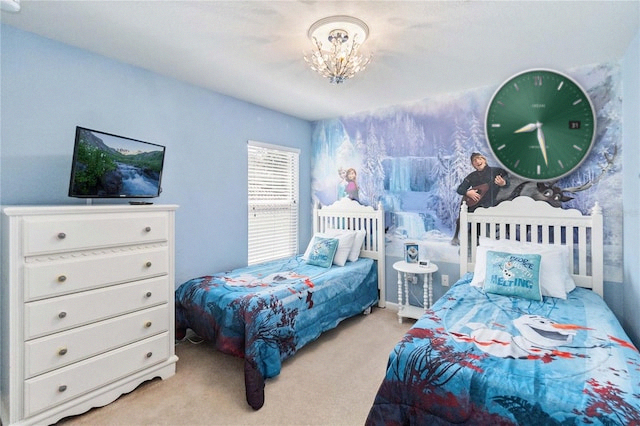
8,28
